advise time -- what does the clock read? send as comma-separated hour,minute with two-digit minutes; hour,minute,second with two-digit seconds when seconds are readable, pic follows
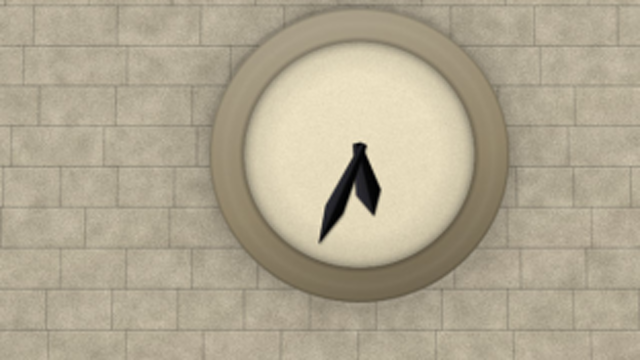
5,34
